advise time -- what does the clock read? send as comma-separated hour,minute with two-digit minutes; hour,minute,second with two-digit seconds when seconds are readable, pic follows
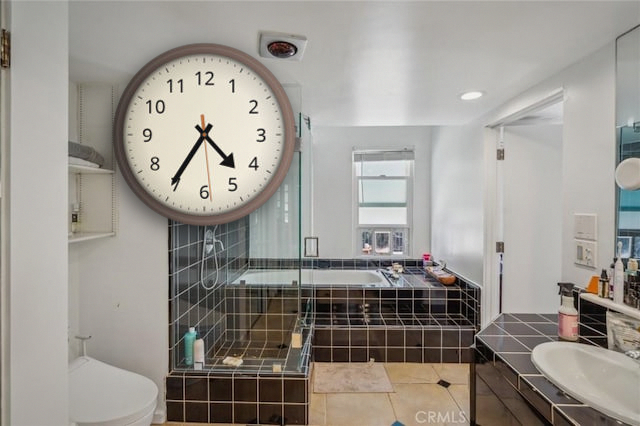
4,35,29
